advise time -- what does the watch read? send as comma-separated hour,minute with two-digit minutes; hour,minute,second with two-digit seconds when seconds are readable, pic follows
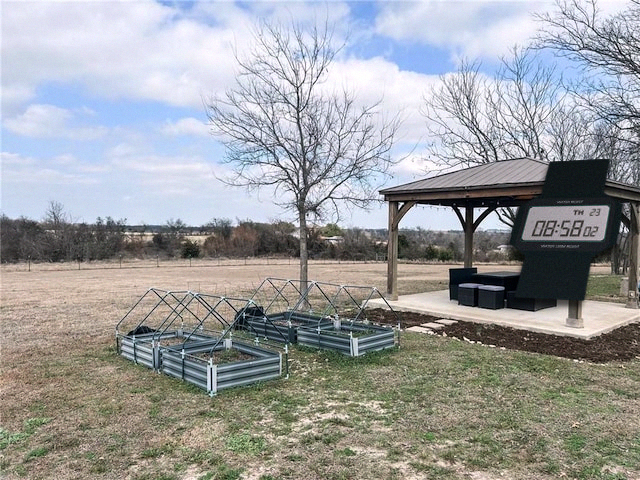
8,58,02
